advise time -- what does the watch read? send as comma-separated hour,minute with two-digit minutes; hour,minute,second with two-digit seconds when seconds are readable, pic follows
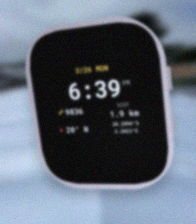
6,39
